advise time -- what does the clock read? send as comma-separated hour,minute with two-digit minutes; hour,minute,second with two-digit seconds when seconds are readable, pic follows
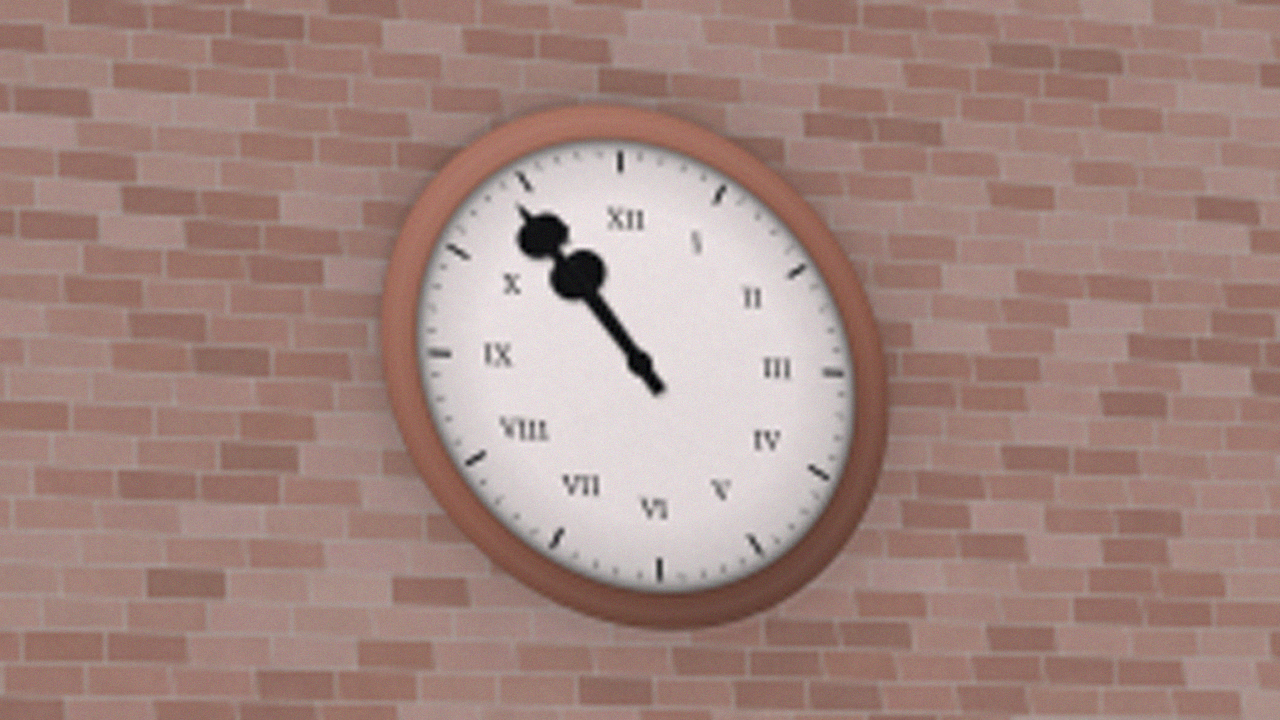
10,54
